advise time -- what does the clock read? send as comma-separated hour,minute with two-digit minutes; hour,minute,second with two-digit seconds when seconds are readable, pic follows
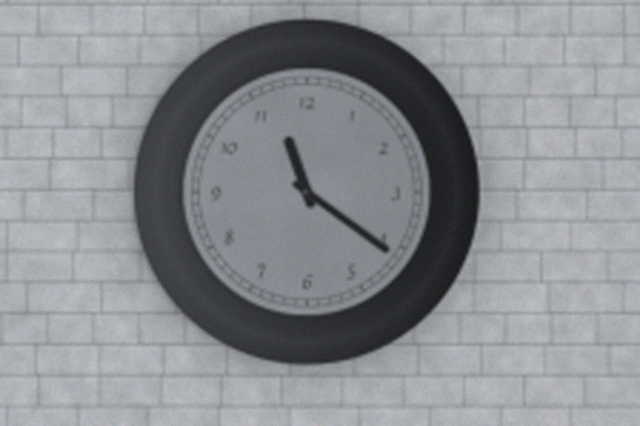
11,21
